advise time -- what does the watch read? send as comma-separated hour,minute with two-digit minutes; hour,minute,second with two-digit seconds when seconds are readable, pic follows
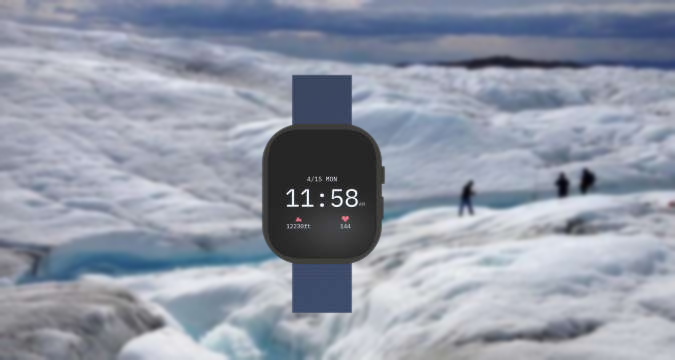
11,58
